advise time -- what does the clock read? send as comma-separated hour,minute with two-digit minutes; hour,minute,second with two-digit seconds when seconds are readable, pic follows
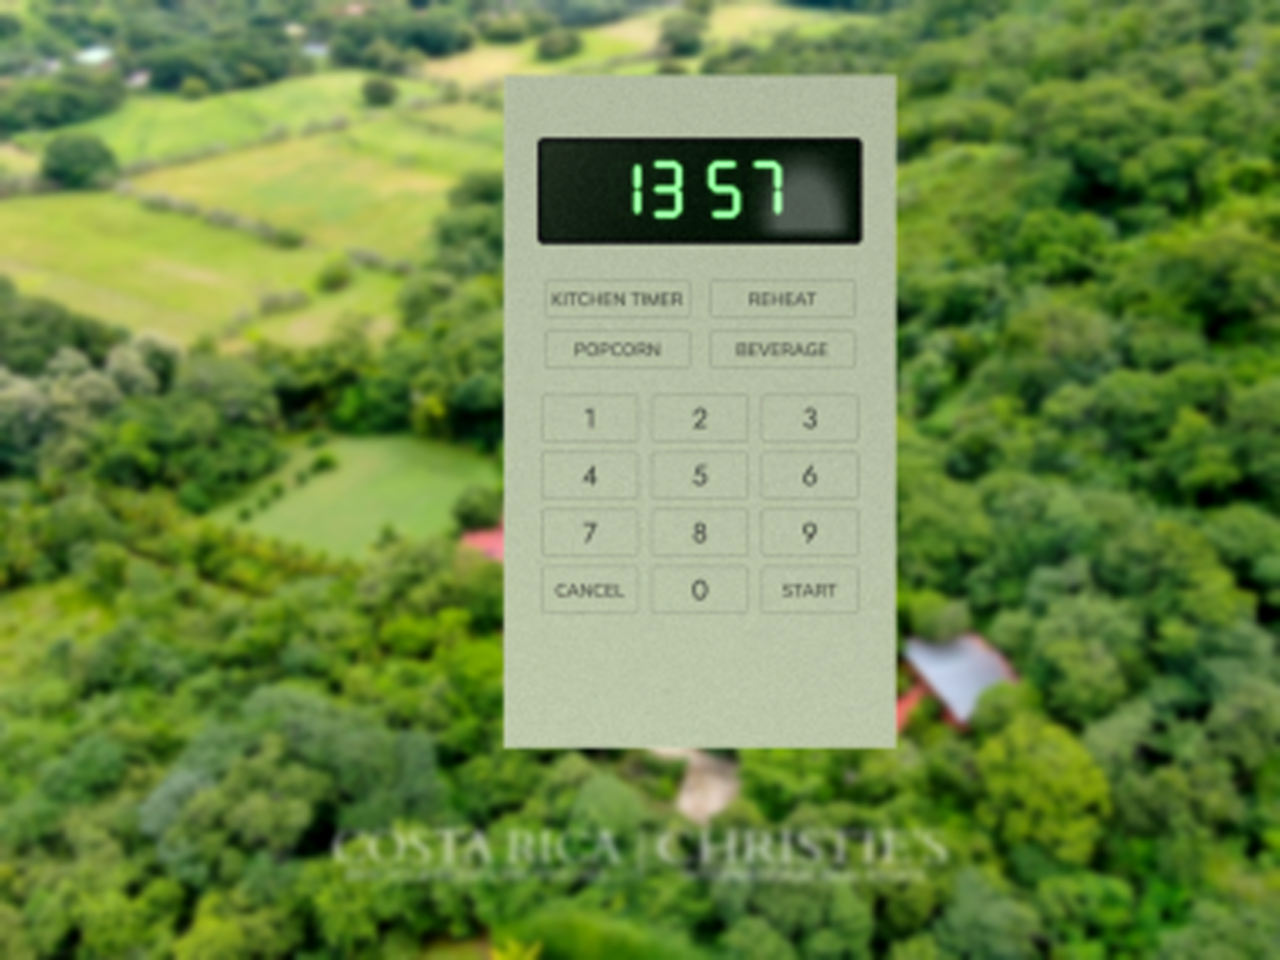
13,57
